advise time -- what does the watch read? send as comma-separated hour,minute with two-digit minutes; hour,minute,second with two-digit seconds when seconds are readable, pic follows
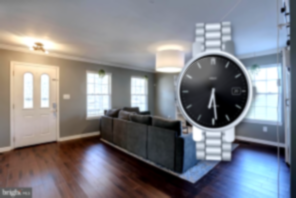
6,29
